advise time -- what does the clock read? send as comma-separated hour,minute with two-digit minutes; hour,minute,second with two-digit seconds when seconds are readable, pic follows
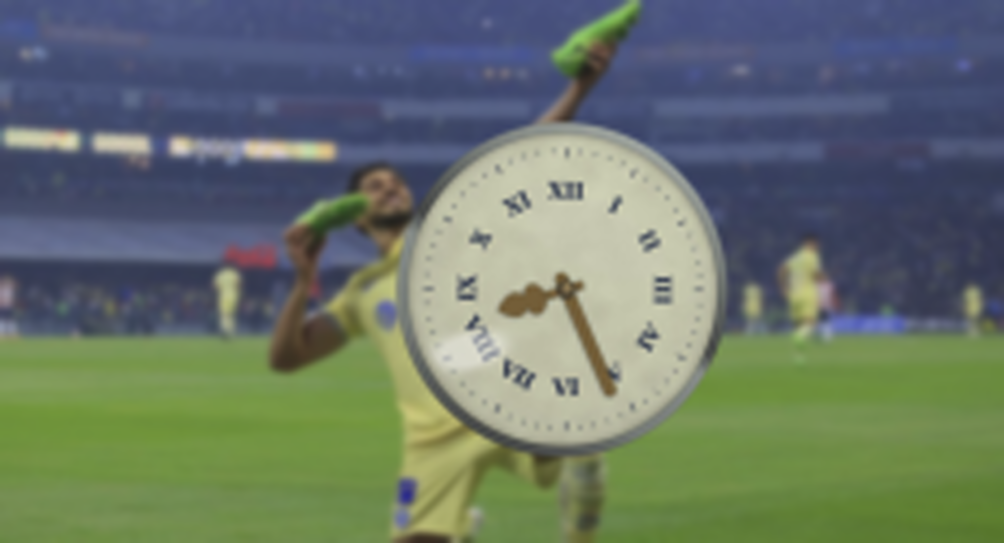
8,26
